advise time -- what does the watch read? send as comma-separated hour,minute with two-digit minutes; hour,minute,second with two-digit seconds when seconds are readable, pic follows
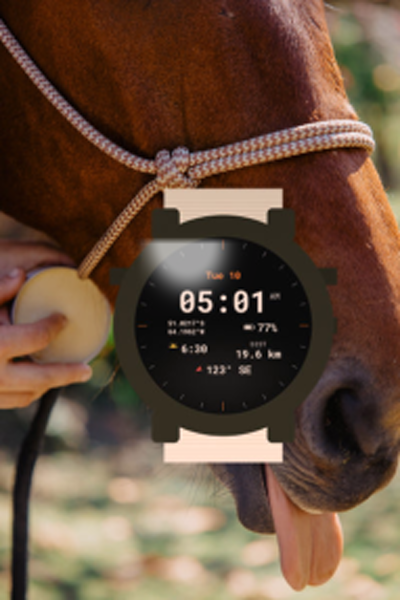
5,01
